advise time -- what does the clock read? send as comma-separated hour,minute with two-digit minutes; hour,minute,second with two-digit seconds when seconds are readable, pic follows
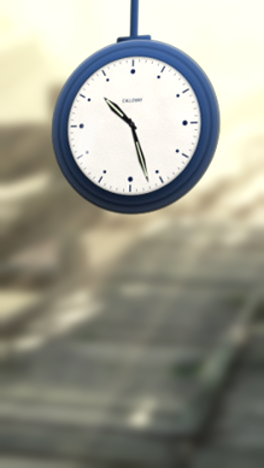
10,27
